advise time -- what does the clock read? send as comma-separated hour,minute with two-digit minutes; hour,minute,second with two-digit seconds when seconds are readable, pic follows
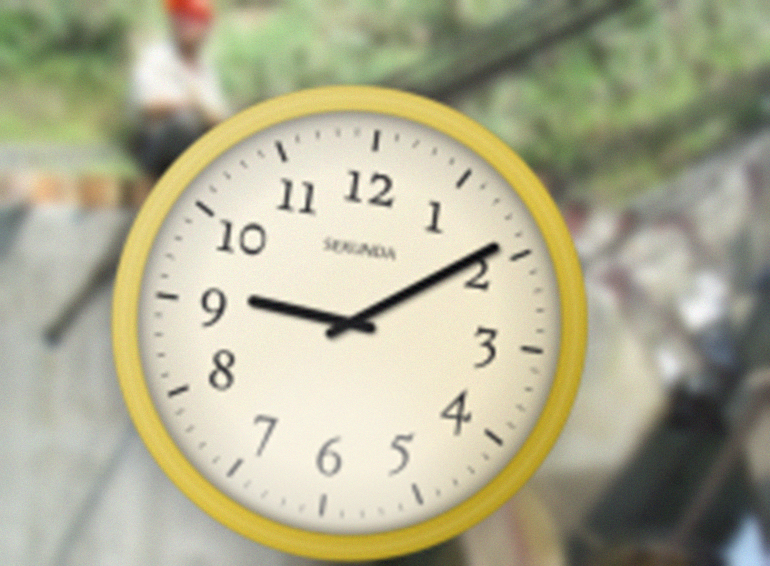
9,09
